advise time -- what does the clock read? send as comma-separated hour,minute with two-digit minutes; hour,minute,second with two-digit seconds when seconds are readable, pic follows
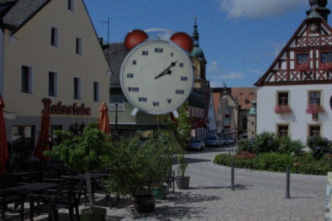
2,08
